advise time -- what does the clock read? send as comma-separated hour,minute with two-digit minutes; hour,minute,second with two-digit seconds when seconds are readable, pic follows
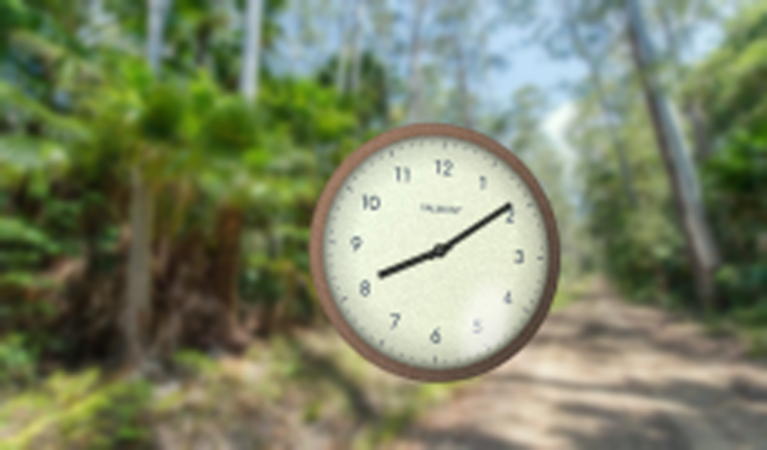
8,09
